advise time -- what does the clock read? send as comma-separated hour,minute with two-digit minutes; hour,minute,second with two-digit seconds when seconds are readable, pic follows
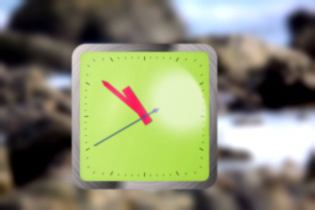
10,51,40
